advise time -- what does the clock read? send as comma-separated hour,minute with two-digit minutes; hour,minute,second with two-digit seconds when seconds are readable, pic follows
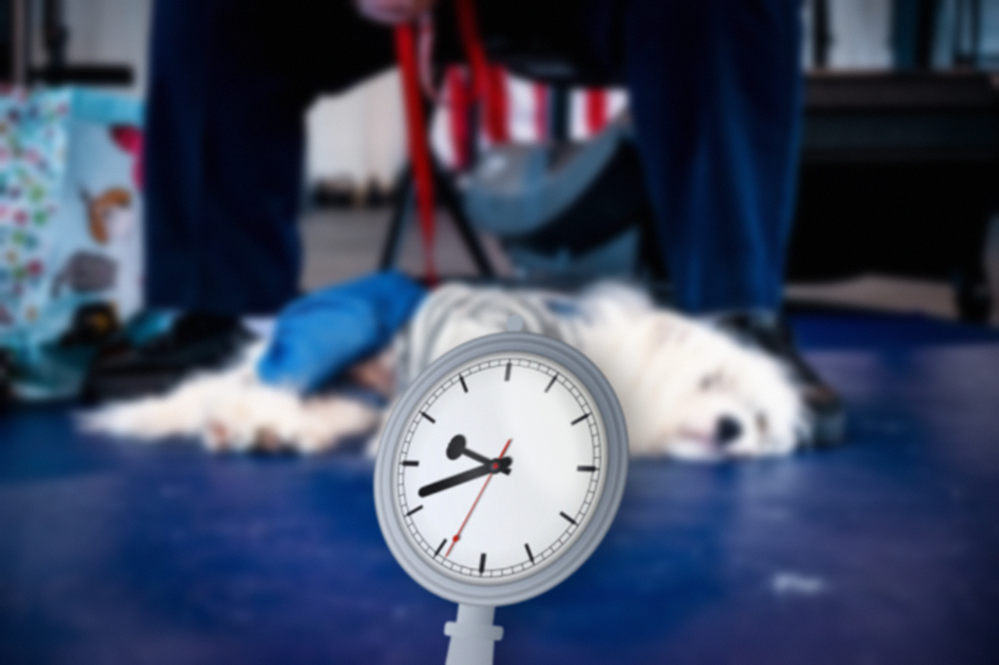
9,41,34
